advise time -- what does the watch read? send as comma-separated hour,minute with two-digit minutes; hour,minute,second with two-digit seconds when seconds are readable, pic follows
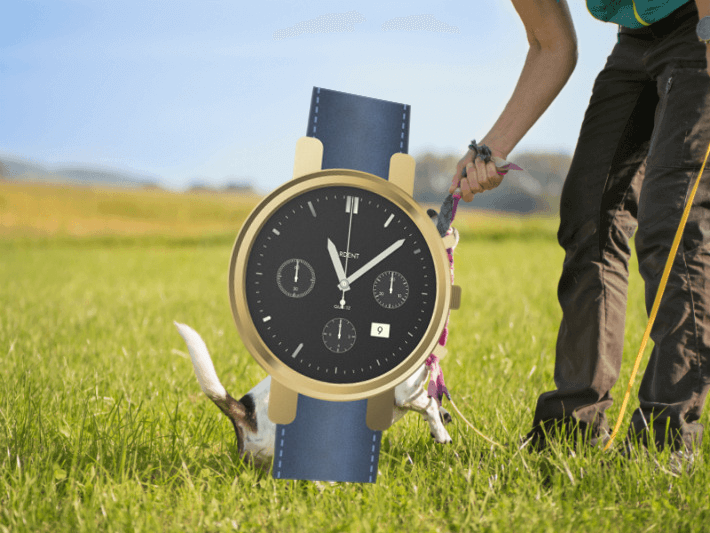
11,08
